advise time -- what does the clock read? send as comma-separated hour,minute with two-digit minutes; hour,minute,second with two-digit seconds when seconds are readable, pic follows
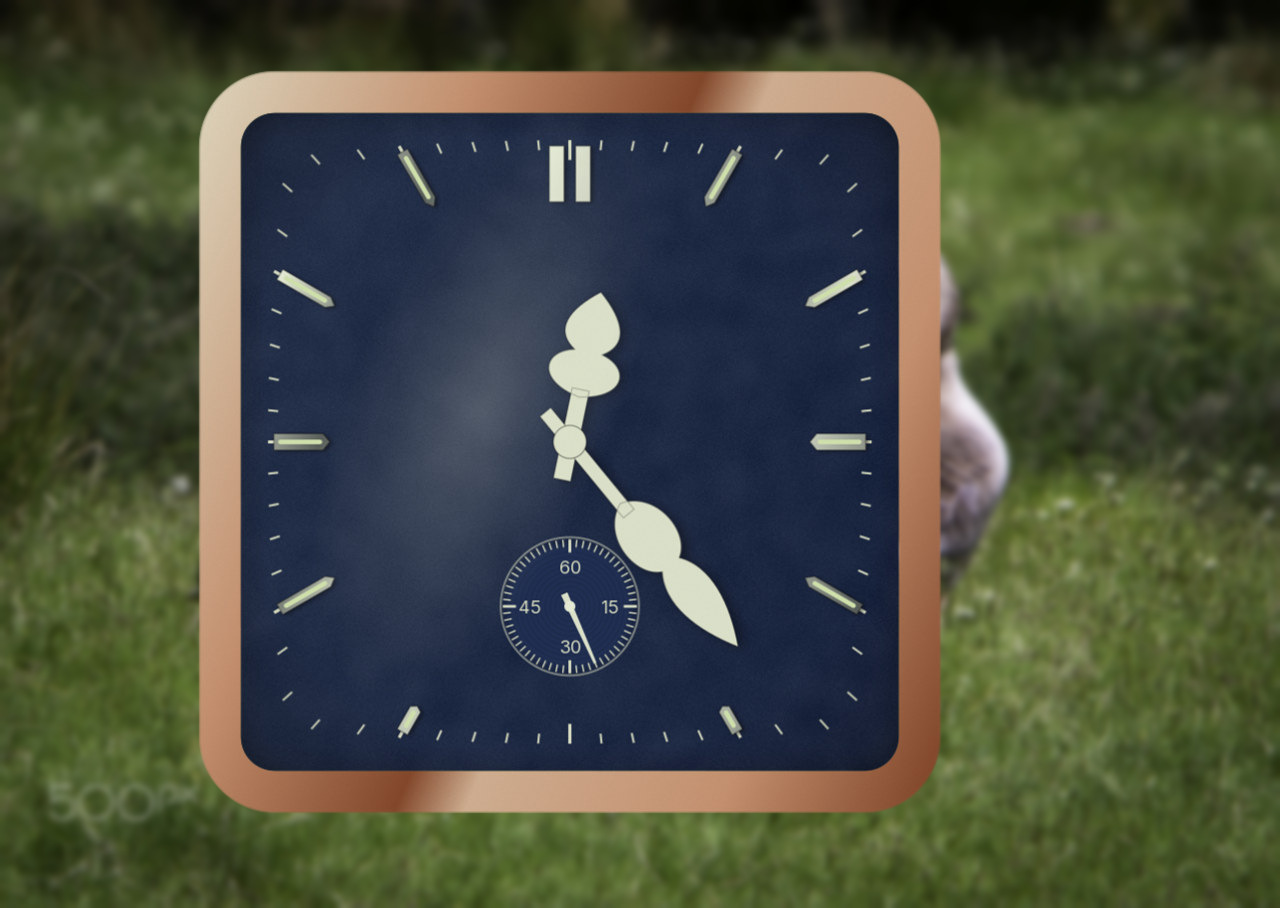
12,23,26
